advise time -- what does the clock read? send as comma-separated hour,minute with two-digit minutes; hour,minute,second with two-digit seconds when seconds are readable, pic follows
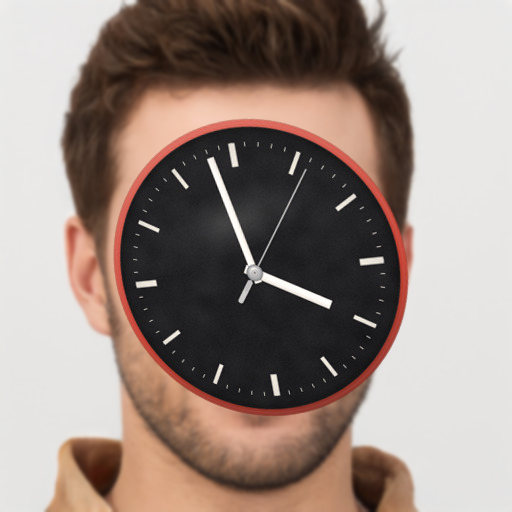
3,58,06
